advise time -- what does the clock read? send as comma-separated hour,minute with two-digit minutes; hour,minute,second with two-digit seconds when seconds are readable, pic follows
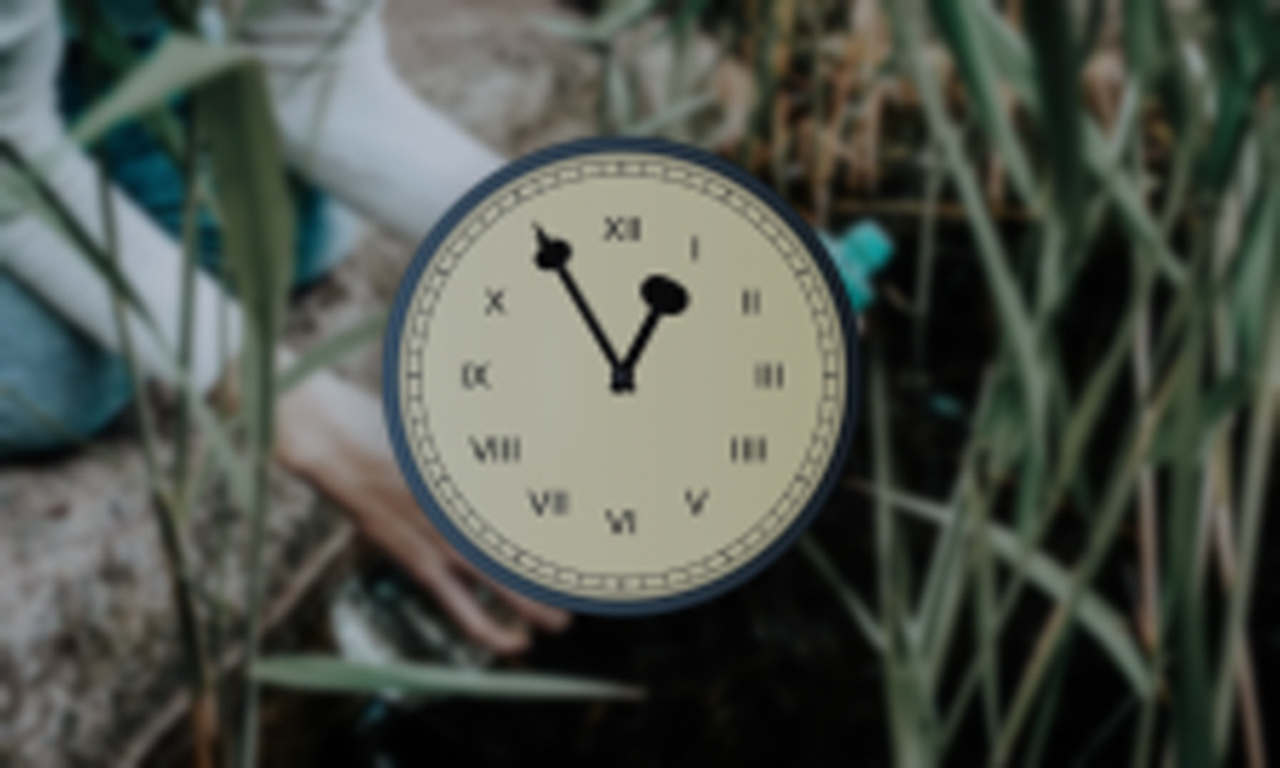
12,55
